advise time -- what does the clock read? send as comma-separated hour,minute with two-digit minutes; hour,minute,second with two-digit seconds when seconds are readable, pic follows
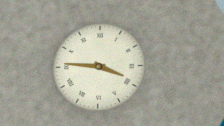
3,46
